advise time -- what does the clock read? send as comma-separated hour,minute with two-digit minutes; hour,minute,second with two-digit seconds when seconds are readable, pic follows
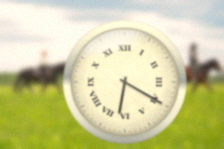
6,20
